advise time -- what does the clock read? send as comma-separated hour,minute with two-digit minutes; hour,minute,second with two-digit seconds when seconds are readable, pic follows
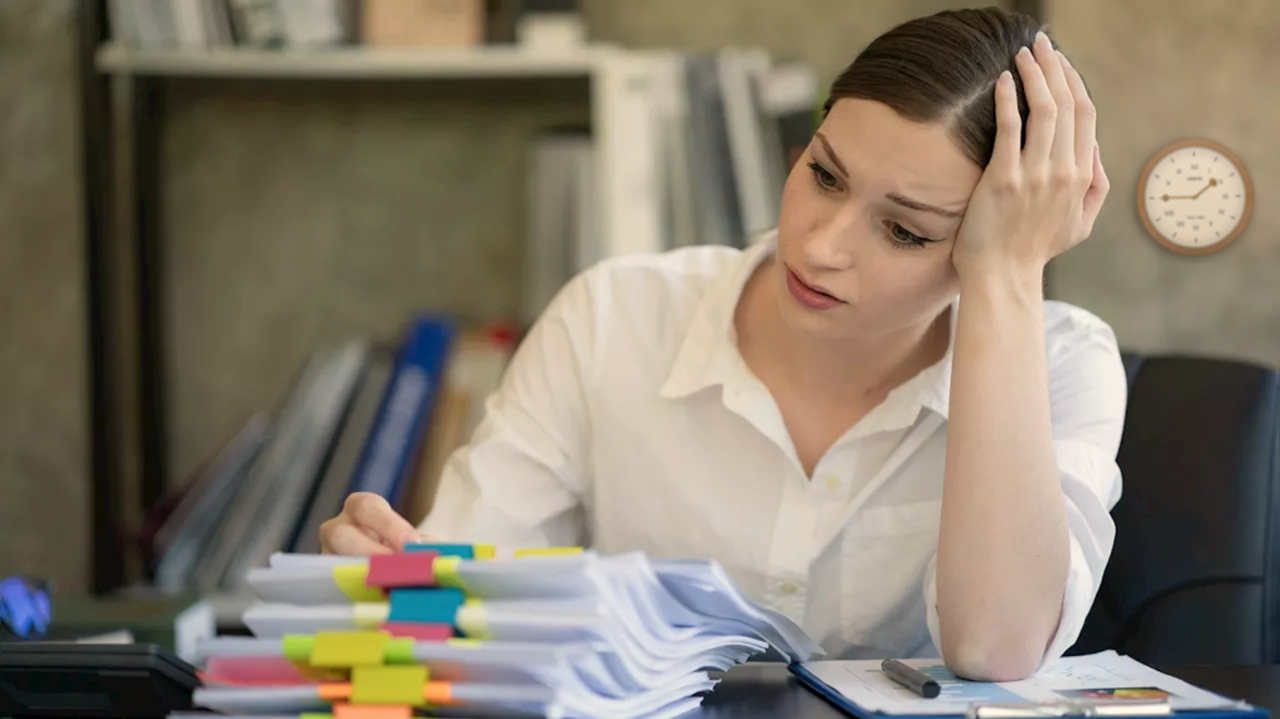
1,45
